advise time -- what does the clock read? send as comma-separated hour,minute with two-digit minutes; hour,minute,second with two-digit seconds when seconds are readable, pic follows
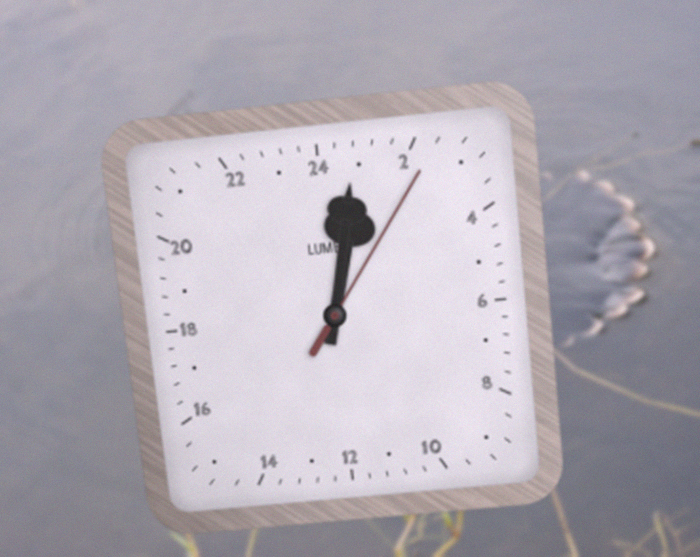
1,02,06
